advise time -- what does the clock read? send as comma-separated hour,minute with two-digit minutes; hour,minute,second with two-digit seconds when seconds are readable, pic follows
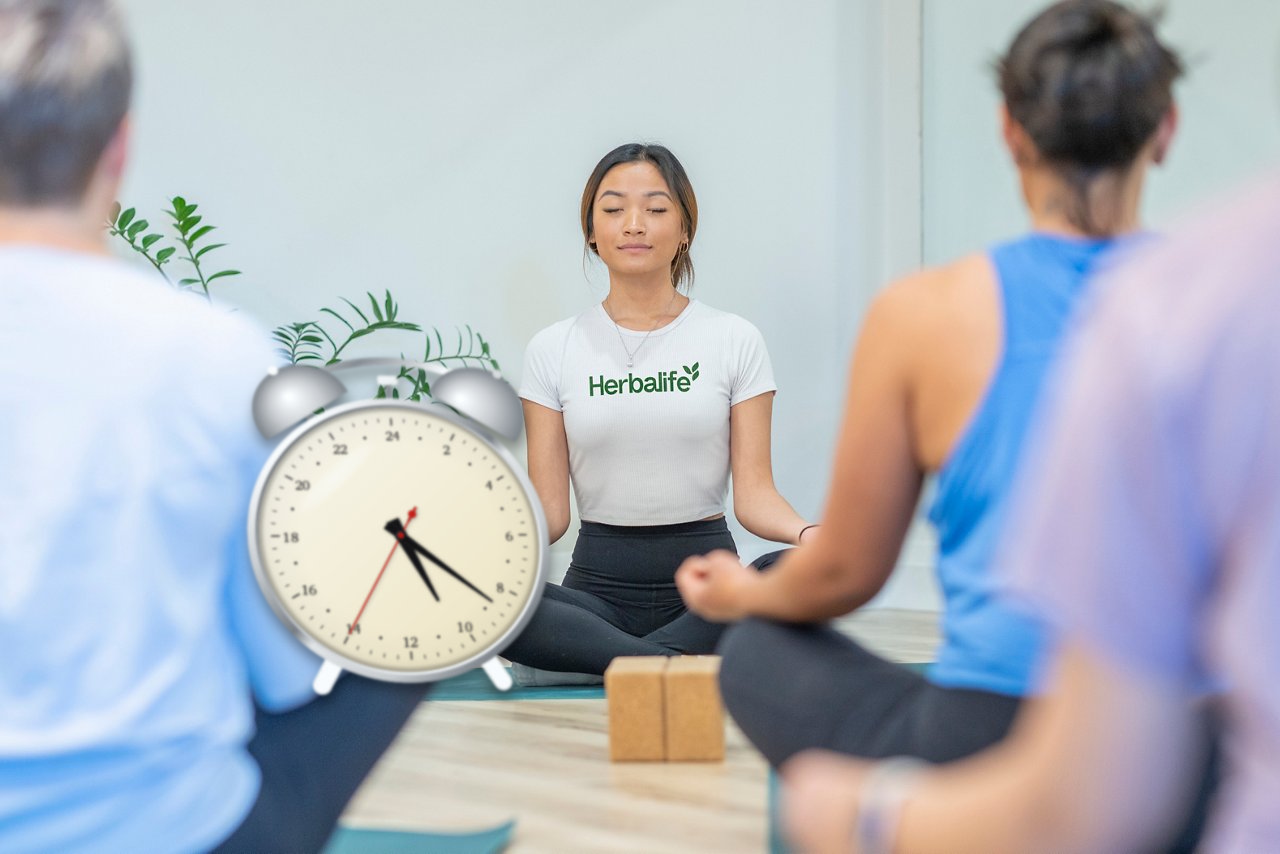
10,21,35
